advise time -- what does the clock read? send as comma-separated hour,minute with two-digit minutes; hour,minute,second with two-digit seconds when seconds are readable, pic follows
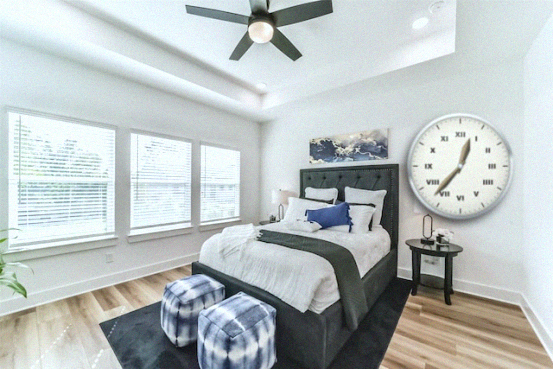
12,37
